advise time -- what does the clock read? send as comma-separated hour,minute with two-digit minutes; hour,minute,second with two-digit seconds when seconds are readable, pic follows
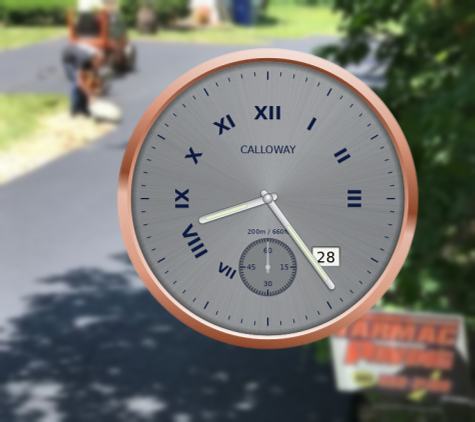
8,24
